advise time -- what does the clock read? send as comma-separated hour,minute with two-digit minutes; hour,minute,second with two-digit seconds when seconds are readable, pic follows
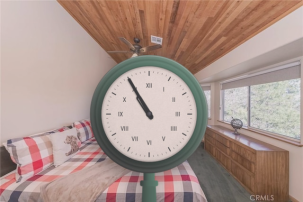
10,55
